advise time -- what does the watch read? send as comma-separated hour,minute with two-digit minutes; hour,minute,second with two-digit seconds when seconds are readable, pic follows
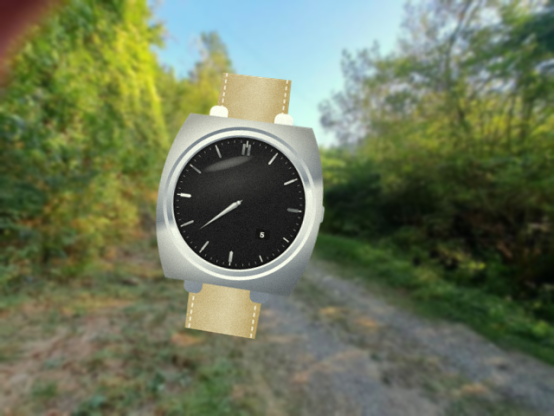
7,38
